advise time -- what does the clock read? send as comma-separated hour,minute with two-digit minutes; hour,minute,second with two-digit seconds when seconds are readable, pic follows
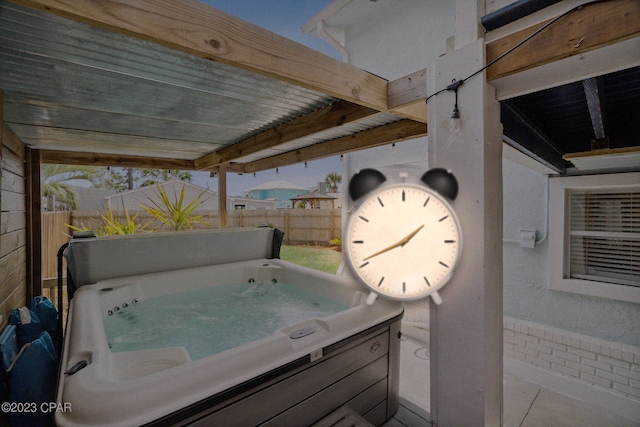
1,41
